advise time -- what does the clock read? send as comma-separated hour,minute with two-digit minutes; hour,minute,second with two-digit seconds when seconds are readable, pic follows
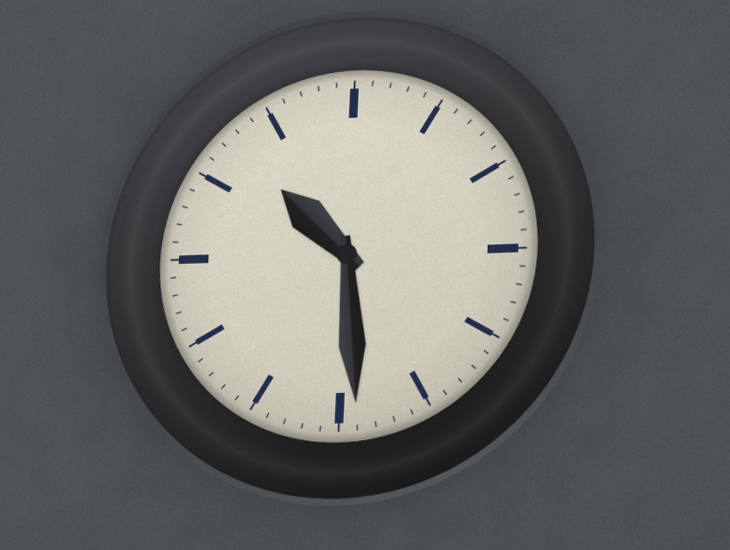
10,29
